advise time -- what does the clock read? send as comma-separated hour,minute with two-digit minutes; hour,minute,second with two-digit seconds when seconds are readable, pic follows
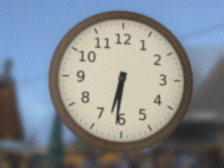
6,31
